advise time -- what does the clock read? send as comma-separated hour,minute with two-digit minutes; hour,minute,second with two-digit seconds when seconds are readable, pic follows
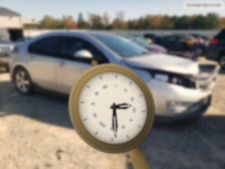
3,34
